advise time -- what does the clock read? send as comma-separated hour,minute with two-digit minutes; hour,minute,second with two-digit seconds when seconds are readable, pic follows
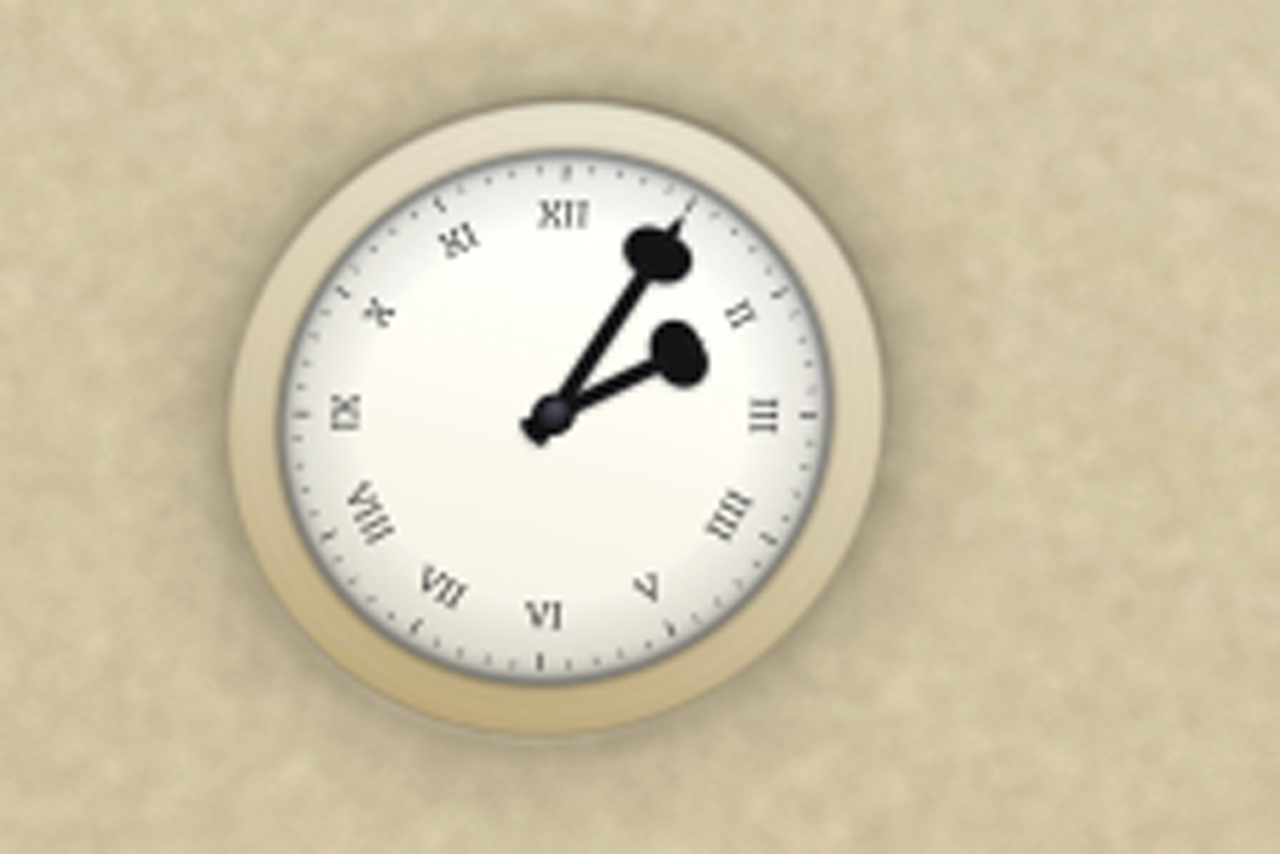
2,05
